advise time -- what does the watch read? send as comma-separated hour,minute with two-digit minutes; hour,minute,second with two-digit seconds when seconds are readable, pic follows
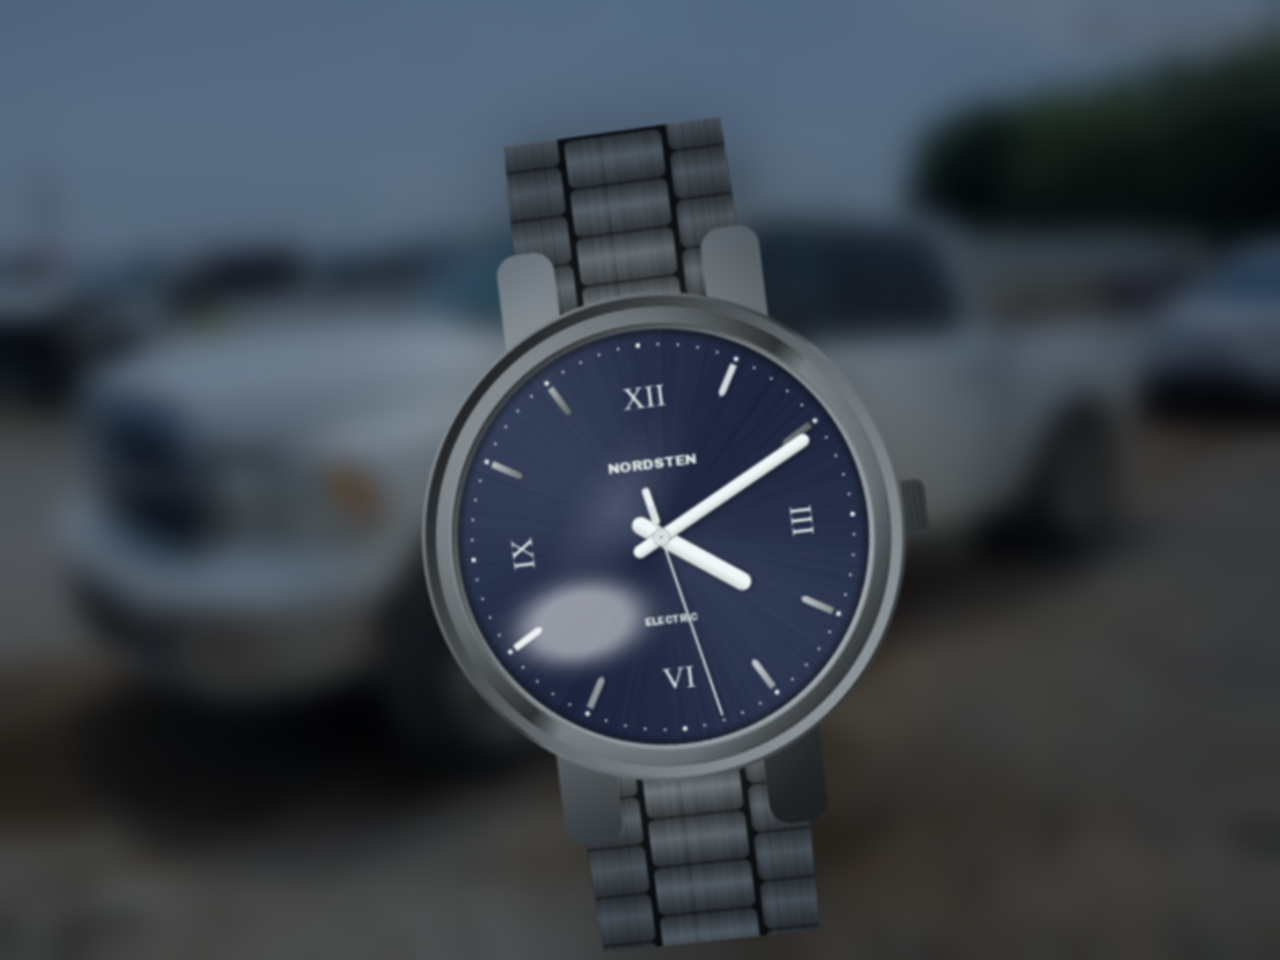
4,10,28
